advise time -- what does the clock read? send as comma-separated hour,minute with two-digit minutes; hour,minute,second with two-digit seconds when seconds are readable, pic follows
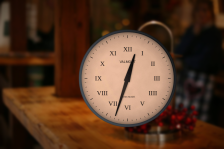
12,33
